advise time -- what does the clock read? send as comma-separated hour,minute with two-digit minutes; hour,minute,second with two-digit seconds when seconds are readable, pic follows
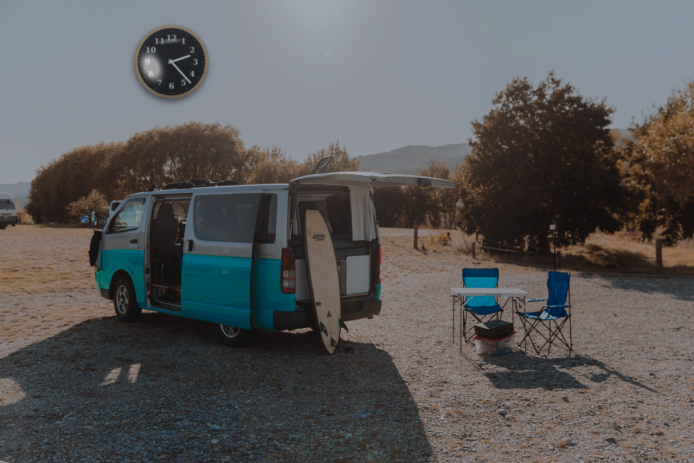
2,23
